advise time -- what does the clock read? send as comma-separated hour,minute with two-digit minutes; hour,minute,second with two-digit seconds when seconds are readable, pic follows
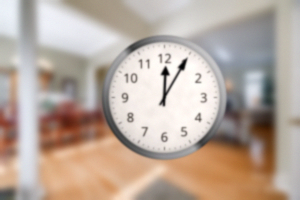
12,05
